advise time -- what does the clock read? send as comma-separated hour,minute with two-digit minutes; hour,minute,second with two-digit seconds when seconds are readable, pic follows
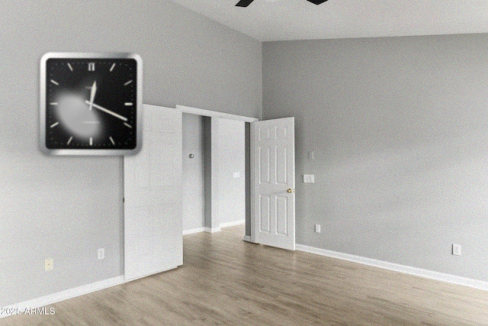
12,19
